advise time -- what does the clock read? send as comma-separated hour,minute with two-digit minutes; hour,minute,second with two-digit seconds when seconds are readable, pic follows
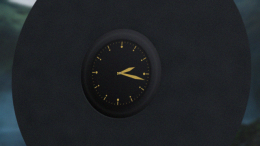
2,17
